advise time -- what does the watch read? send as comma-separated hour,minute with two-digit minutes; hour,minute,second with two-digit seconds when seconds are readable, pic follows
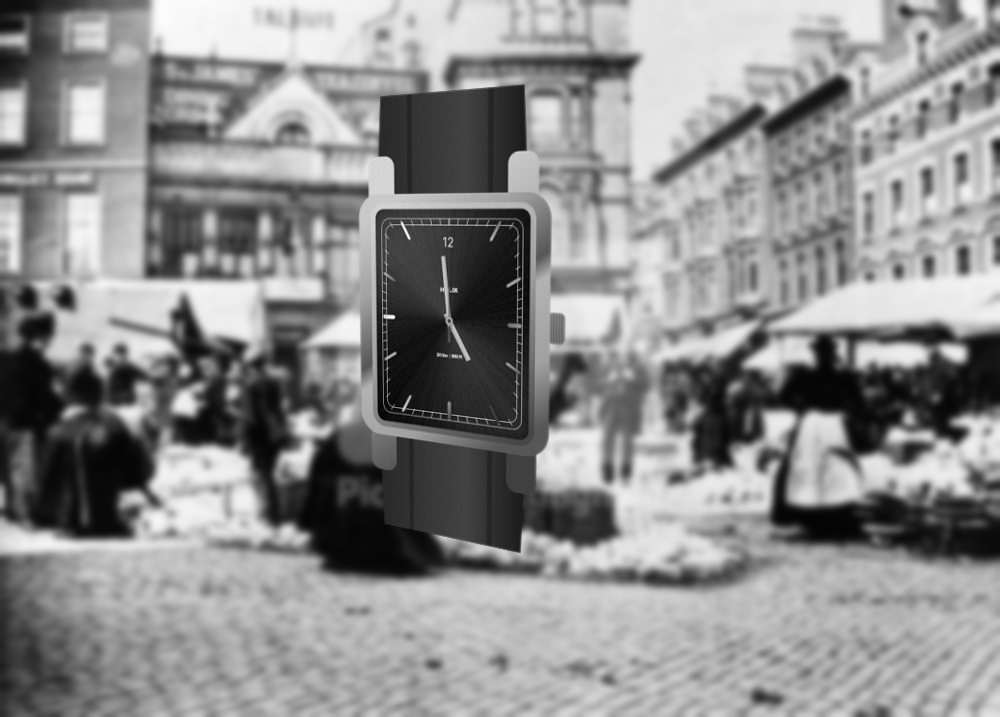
4,59,00
